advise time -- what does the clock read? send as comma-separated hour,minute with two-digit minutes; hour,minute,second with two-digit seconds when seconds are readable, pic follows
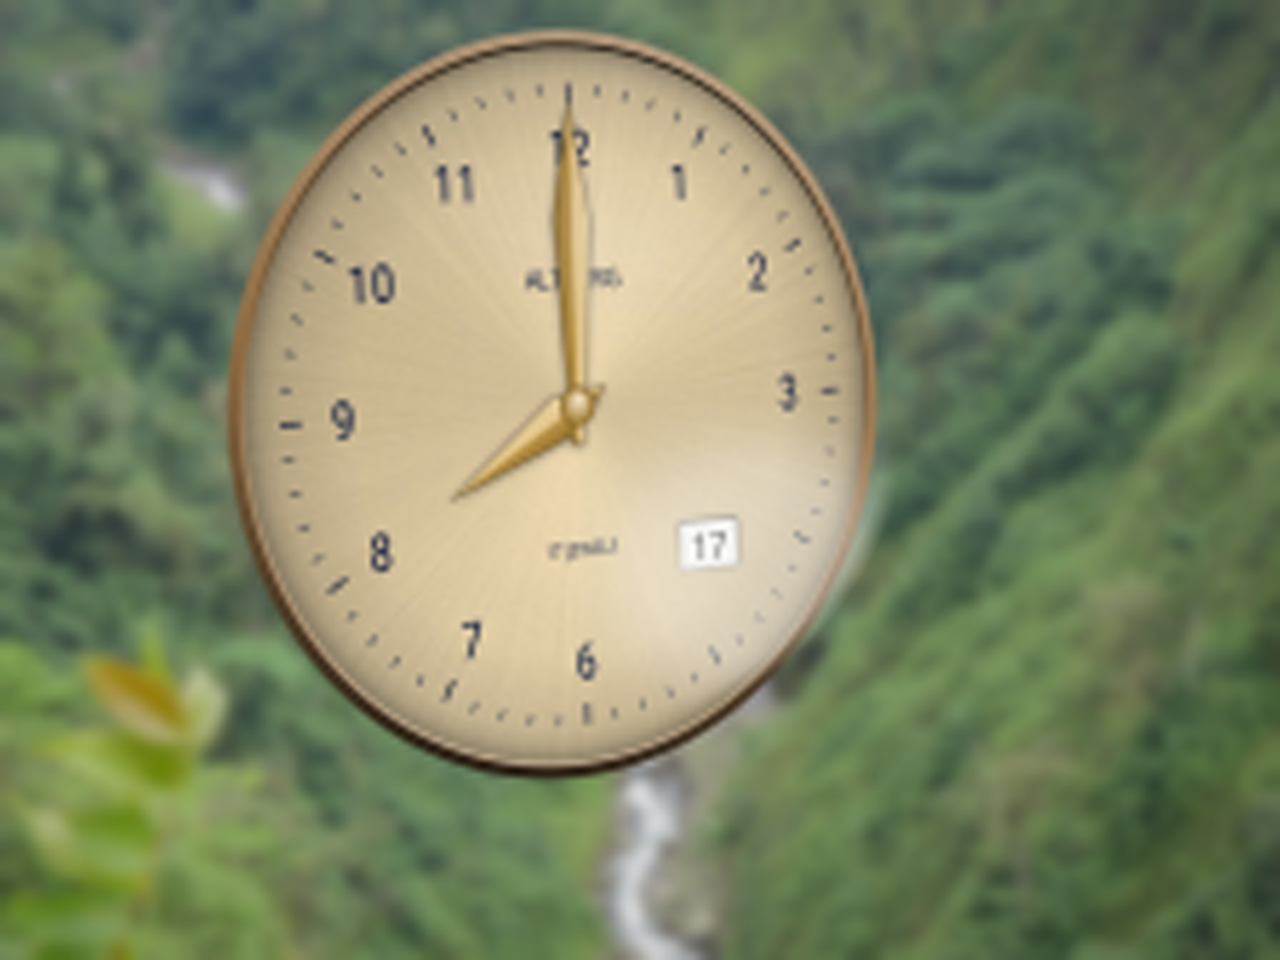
8,00
